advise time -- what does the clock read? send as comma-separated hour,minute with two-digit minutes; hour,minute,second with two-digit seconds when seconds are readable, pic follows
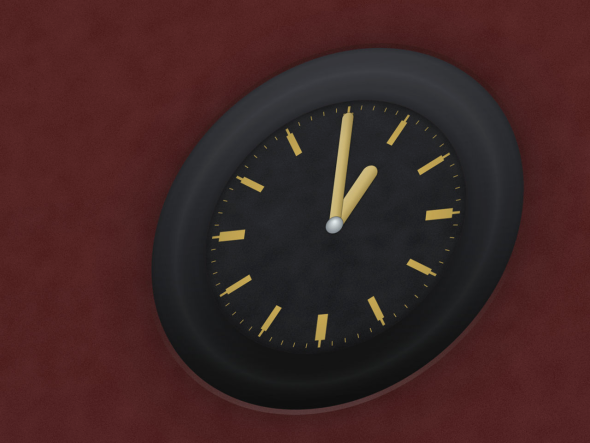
1,00
